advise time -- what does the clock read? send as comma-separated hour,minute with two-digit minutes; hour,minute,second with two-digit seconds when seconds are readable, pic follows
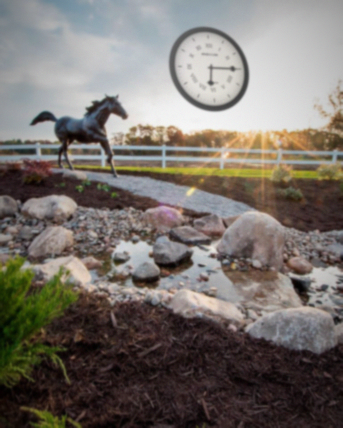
6,15
